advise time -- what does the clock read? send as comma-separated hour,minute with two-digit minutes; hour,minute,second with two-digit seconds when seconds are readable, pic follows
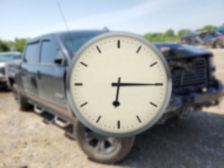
6,15
